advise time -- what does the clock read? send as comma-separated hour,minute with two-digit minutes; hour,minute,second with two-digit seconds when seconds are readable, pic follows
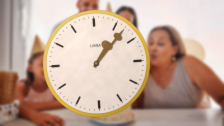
1,07
